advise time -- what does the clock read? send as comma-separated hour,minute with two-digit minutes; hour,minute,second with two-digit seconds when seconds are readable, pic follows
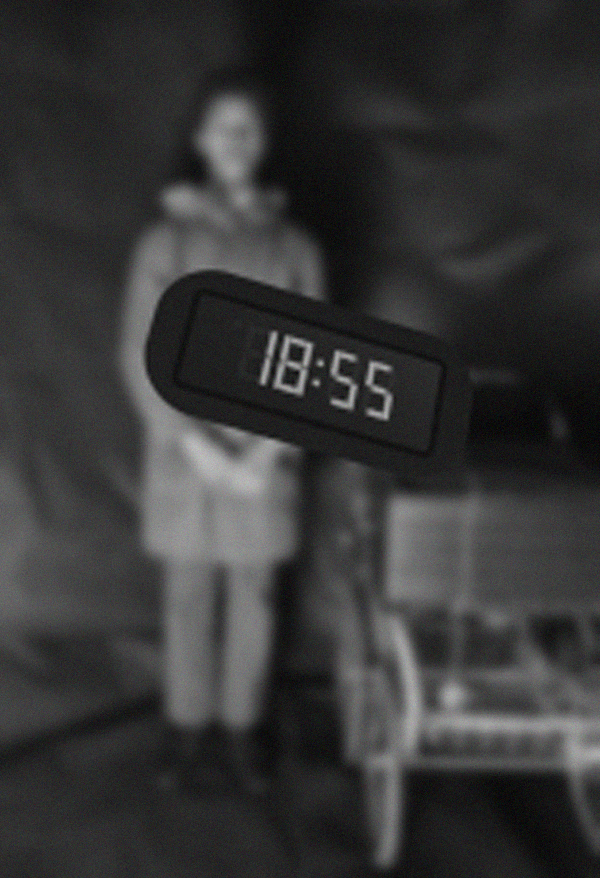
18,55
